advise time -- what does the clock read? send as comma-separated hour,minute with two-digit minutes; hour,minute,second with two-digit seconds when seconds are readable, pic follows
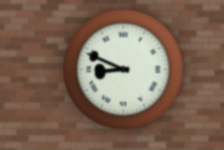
8,49
